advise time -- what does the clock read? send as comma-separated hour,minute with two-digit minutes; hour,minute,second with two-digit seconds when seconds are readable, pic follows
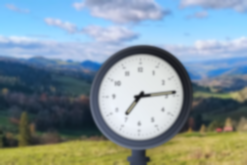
7,14
